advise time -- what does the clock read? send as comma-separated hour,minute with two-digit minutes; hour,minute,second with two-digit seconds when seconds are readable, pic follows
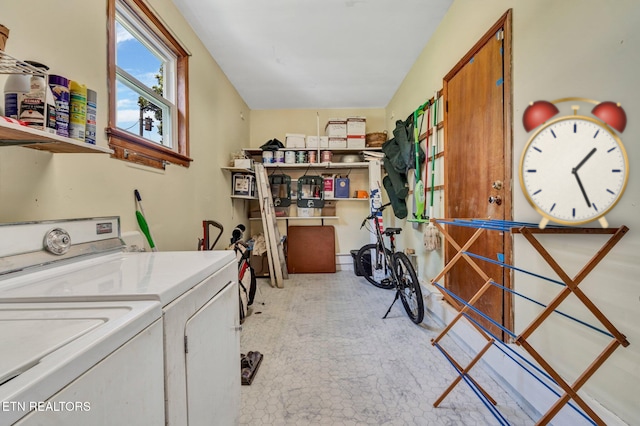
1,26
